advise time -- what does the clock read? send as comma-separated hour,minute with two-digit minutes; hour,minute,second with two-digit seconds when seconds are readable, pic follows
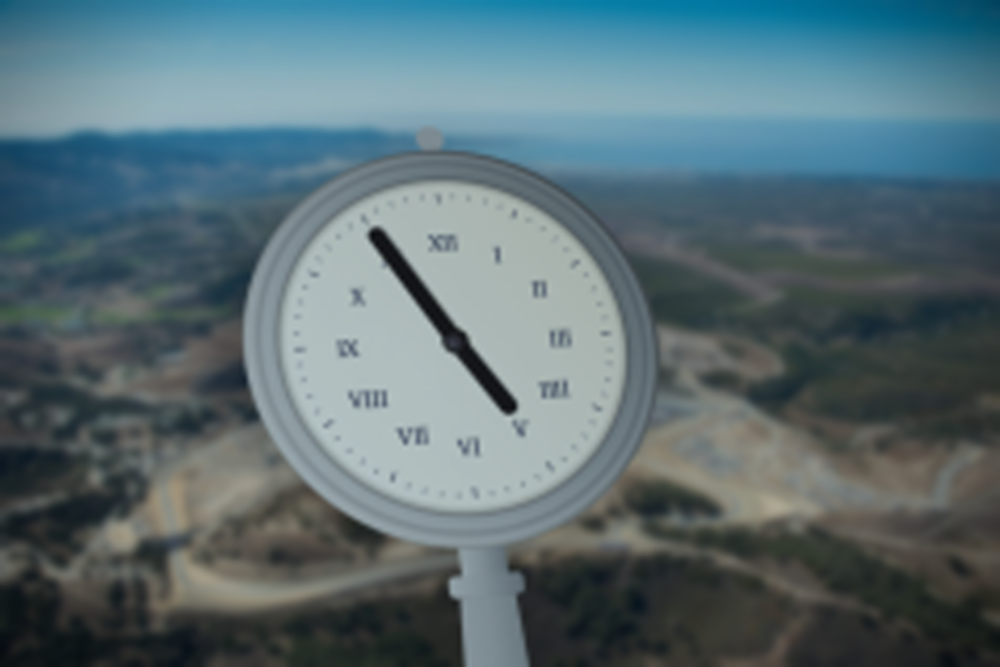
4,55
